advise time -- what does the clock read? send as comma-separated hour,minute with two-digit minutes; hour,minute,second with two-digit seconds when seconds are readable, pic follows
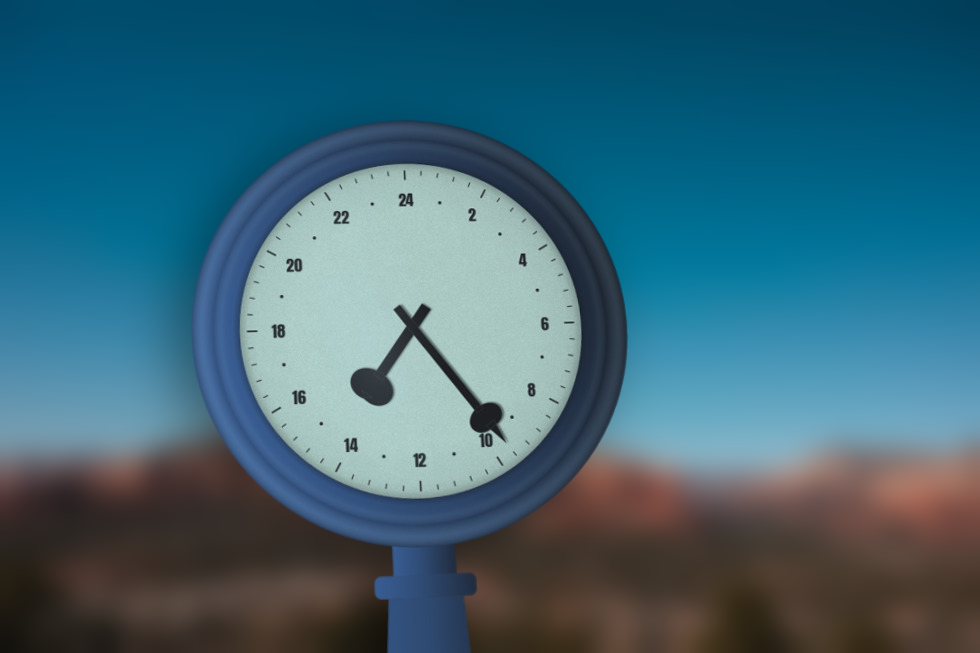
14,24
